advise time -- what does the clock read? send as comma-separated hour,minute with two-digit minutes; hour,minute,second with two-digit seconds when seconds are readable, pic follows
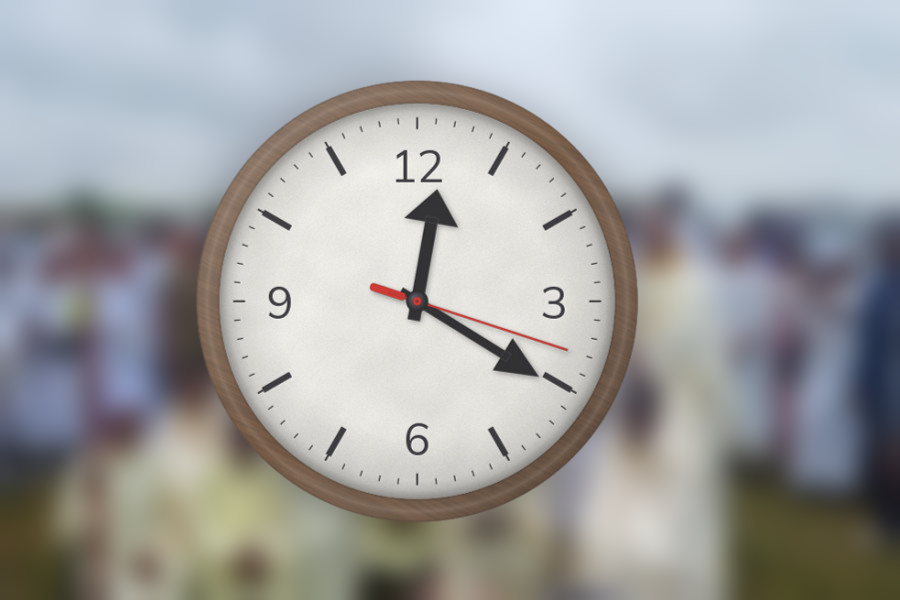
12,20,18
